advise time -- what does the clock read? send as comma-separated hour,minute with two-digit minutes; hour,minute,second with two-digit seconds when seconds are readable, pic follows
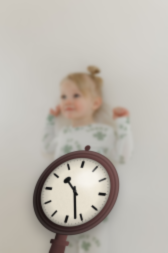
10,27
